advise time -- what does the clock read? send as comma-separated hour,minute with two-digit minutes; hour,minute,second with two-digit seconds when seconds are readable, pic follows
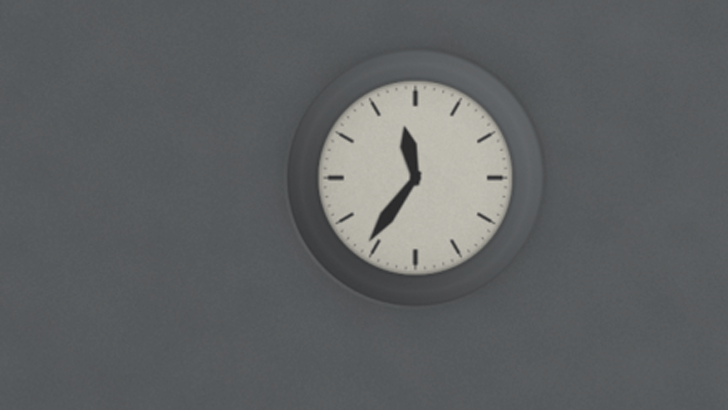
11,36
